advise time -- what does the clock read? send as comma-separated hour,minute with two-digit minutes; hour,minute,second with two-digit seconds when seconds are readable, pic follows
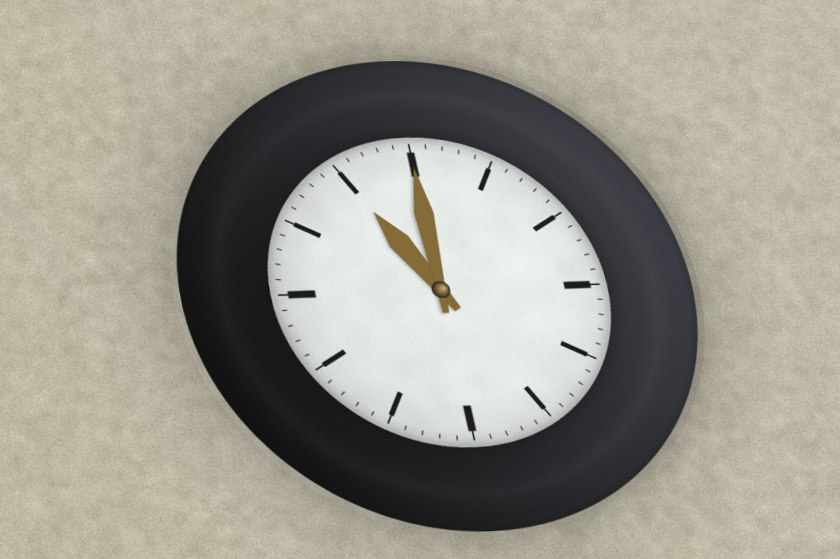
11,00
